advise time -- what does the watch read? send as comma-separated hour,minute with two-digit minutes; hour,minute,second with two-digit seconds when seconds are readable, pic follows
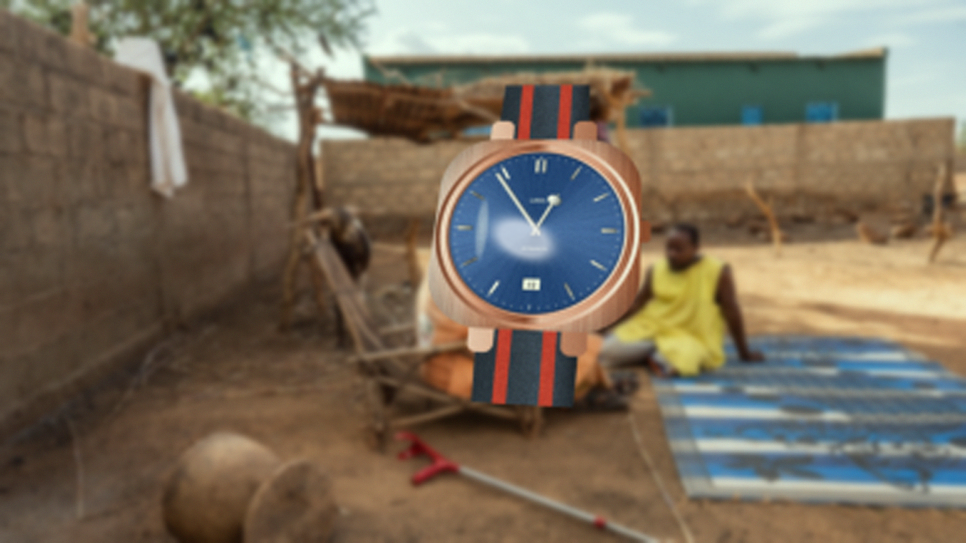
12,54
